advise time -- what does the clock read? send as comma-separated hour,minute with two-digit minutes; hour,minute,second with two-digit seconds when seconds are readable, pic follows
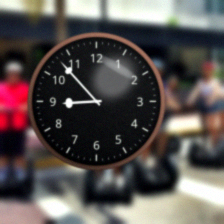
8,53
